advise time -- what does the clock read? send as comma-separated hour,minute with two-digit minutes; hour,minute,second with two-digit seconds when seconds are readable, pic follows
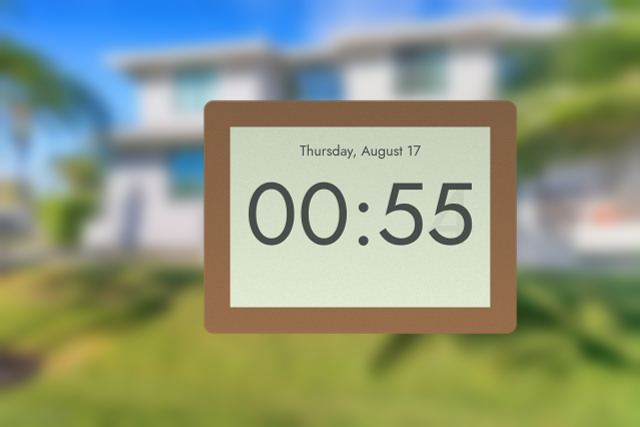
0,55
